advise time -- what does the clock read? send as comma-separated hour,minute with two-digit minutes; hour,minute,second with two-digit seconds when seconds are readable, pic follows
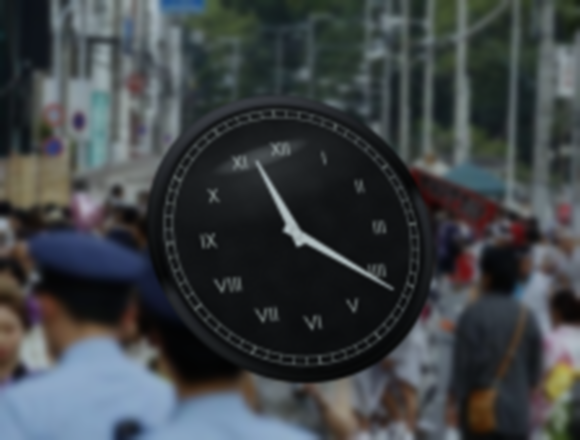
11,21
